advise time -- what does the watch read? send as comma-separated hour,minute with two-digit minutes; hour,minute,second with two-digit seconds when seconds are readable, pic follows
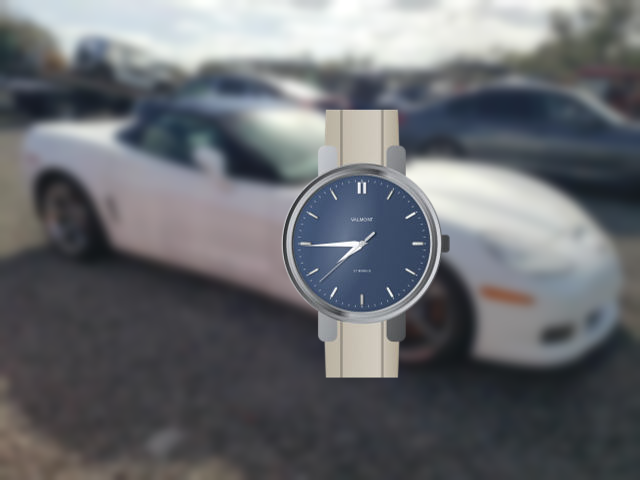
7,44,38
